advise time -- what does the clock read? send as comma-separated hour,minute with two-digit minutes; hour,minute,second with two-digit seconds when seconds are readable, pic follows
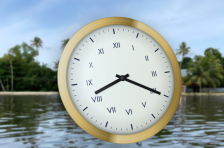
8,20
